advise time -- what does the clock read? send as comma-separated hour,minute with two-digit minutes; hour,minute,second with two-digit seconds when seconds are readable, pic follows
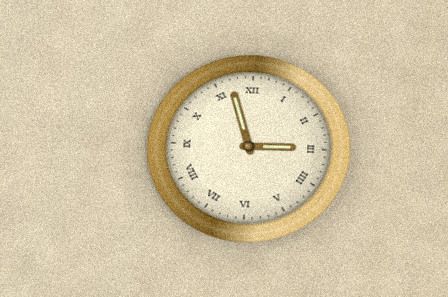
2,57
